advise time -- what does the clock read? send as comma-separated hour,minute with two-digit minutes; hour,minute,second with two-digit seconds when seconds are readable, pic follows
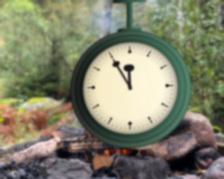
11,55
